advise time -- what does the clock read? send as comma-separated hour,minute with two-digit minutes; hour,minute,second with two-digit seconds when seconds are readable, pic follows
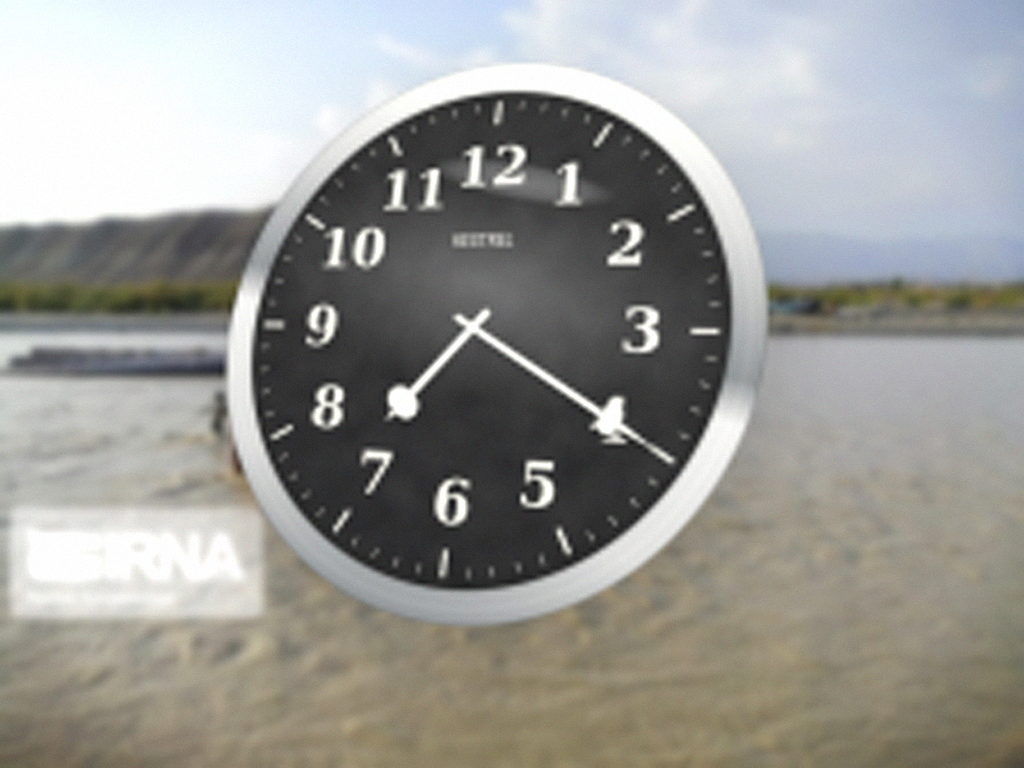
7,20
